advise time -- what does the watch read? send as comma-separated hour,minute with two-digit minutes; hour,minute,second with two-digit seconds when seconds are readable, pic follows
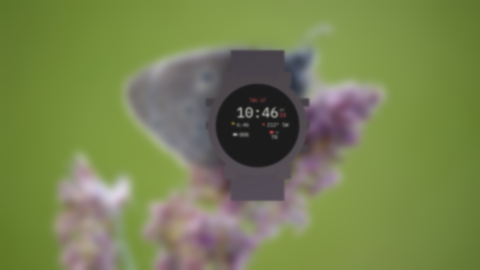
10,46
